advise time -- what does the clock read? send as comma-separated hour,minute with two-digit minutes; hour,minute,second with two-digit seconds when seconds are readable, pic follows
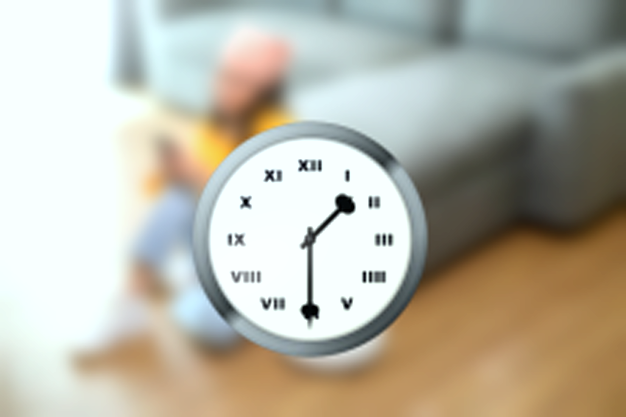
1,30
